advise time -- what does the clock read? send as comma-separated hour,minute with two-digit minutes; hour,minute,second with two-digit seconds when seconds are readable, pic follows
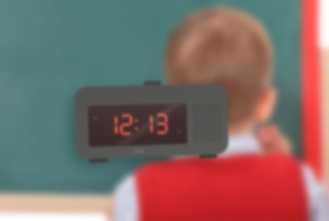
12,13
